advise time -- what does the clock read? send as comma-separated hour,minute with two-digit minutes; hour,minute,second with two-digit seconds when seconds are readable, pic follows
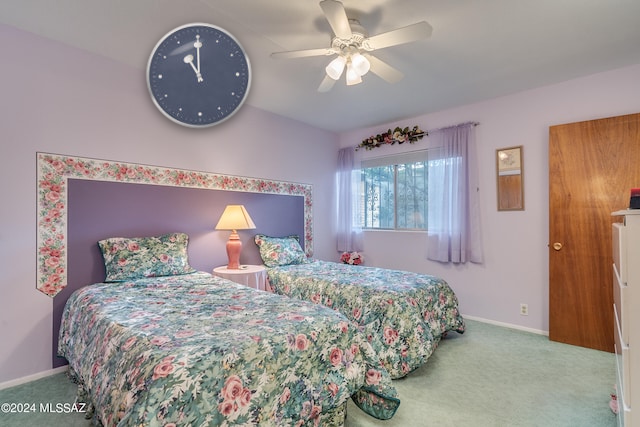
11,00
